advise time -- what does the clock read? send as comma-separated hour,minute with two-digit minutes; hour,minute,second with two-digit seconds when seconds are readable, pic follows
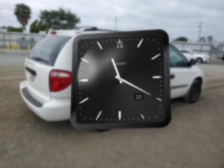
11,20
